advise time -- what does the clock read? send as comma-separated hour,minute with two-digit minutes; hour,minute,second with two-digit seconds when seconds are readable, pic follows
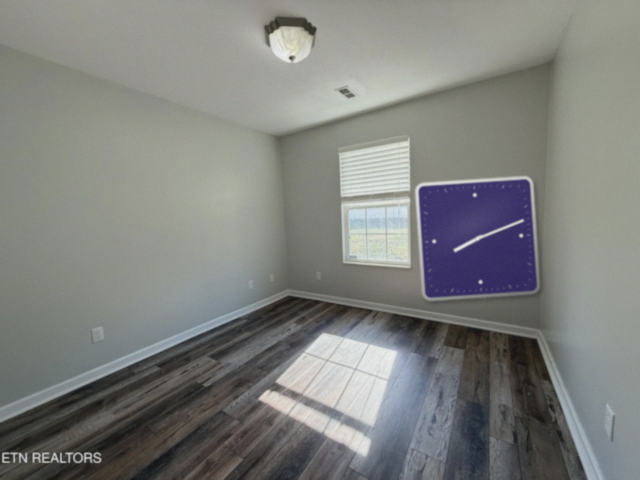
8,12
